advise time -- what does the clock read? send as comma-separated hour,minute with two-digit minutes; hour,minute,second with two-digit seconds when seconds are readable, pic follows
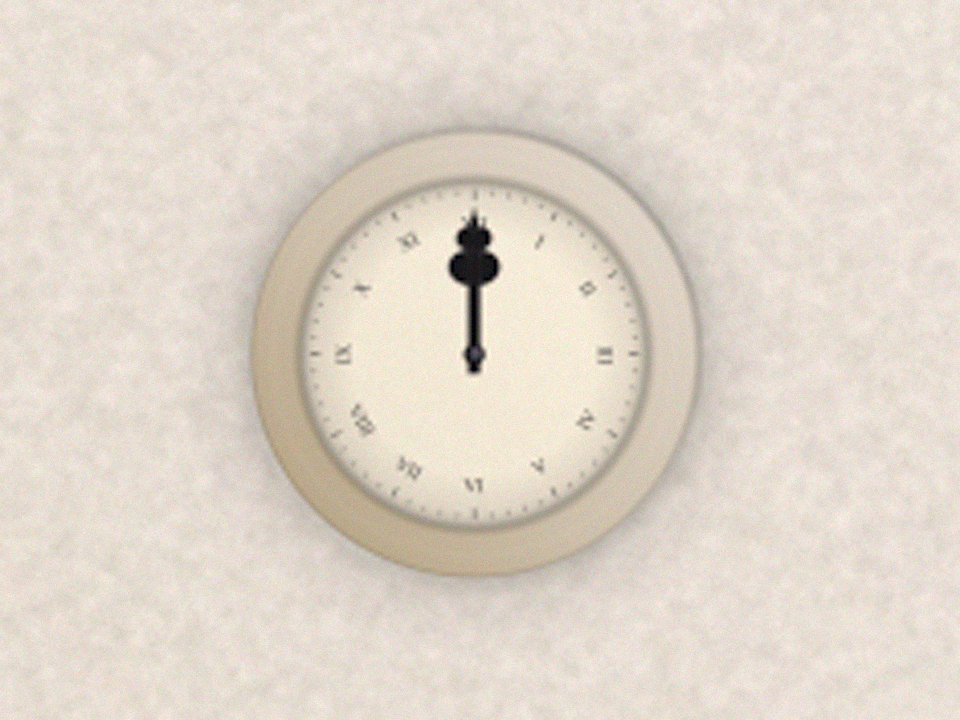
12,00
